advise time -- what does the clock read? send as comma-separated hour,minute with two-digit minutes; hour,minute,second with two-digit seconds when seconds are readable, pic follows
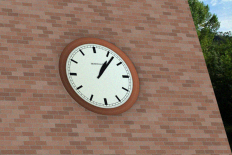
1,07
